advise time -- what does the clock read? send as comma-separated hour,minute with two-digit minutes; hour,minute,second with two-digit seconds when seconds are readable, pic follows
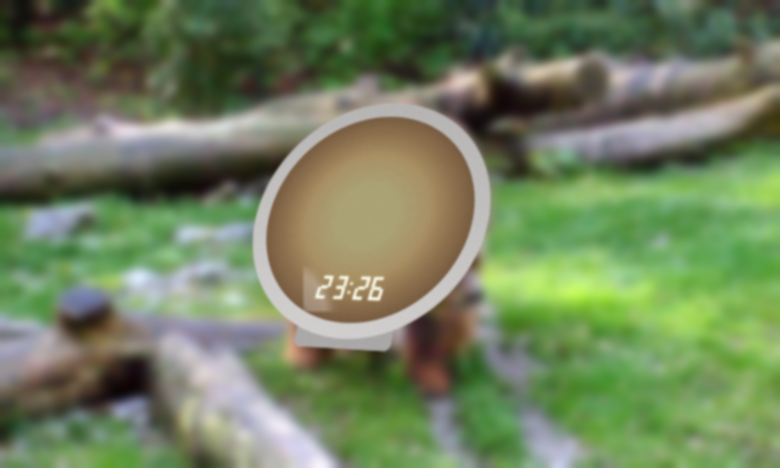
23,26
